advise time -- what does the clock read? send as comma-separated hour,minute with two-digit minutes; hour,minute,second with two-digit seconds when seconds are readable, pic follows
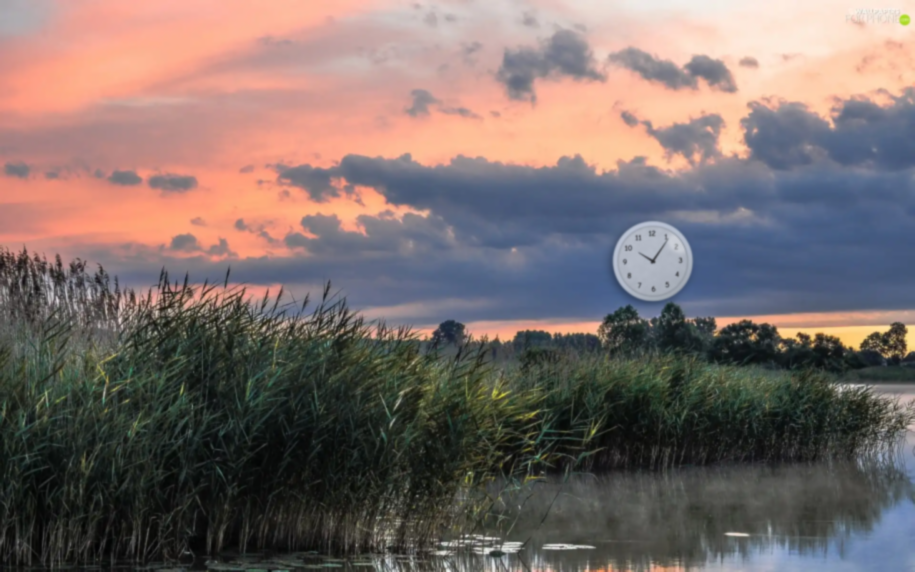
10,06
